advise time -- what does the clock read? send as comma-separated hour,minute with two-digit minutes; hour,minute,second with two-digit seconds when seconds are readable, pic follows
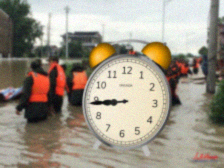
8,44
